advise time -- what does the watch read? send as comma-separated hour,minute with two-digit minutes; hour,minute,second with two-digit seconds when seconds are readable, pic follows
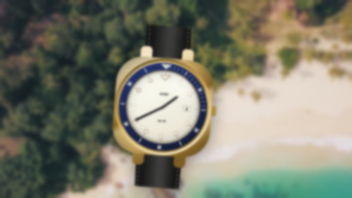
1,40
